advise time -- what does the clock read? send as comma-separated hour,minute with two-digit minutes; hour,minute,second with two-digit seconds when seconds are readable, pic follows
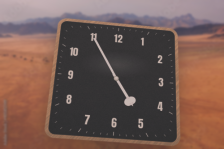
4,55
